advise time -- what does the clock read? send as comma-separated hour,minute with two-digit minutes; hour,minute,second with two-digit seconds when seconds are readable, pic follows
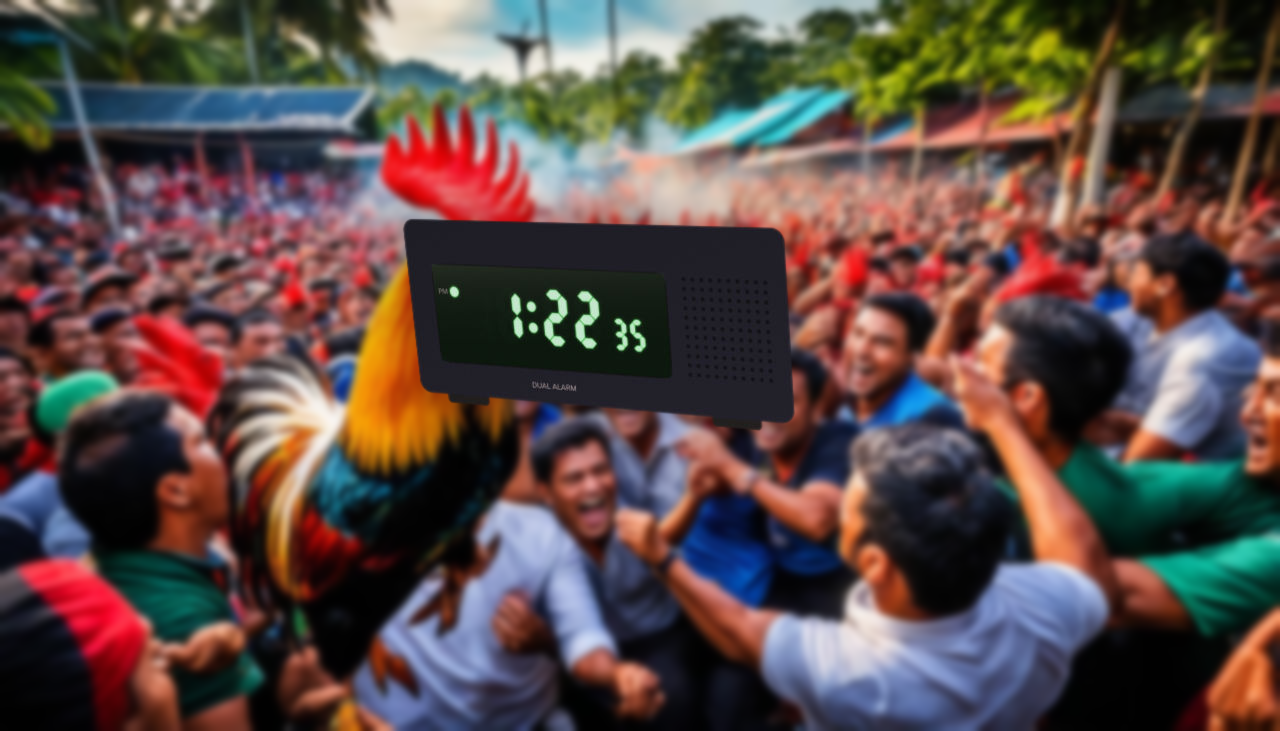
1,22,35
